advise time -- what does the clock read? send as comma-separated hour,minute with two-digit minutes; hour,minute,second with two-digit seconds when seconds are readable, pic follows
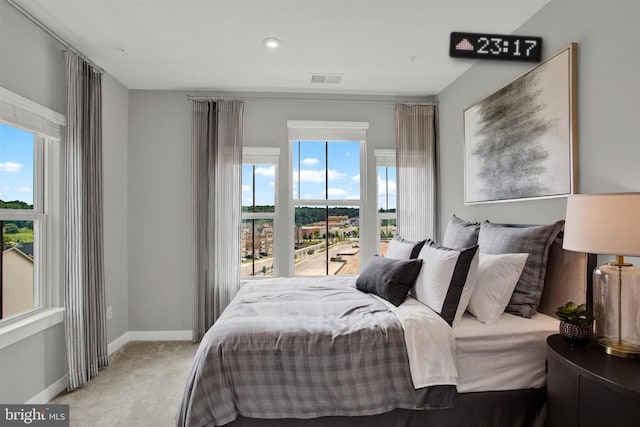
23,17
